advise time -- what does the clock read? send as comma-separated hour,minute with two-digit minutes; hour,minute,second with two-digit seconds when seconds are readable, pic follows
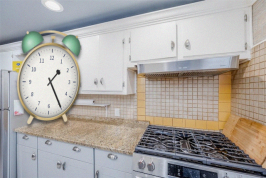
1,25
